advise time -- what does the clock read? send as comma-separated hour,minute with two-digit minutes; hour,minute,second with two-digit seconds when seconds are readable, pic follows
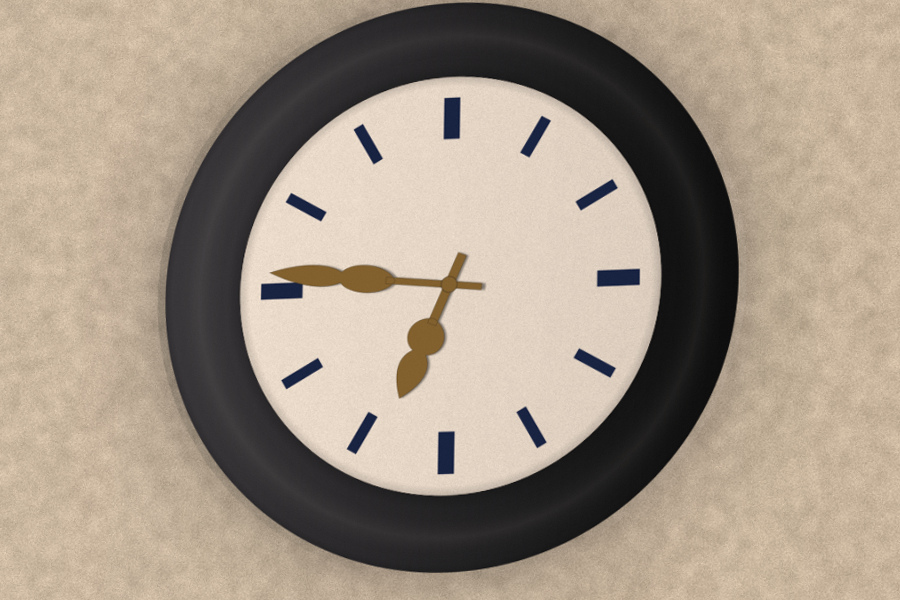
6,46
